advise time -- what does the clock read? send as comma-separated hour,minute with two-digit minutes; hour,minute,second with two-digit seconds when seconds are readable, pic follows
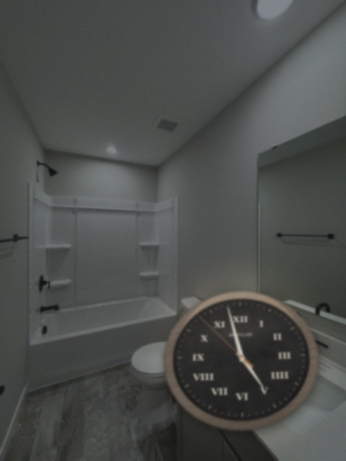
4,57,53
